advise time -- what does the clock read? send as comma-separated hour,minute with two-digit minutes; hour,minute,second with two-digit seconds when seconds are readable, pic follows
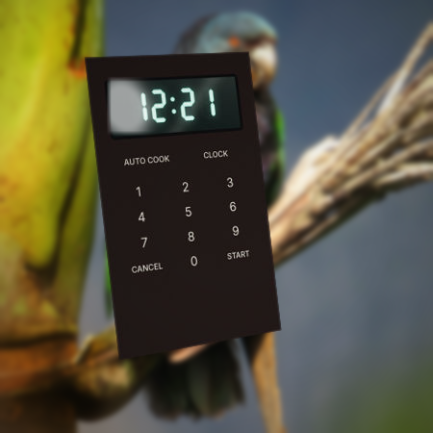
12,21
